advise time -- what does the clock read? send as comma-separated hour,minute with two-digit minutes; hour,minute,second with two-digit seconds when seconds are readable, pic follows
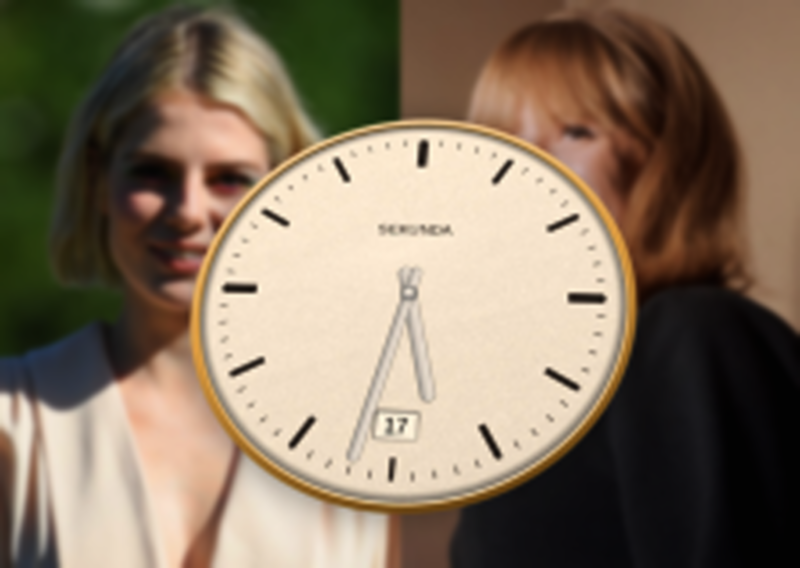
5,32
